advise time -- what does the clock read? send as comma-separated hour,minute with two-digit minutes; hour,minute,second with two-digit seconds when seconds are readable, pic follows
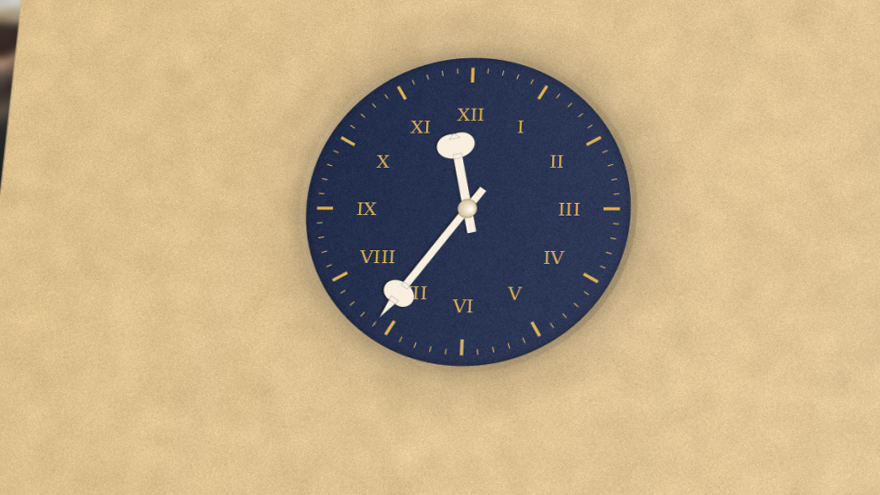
11,36
